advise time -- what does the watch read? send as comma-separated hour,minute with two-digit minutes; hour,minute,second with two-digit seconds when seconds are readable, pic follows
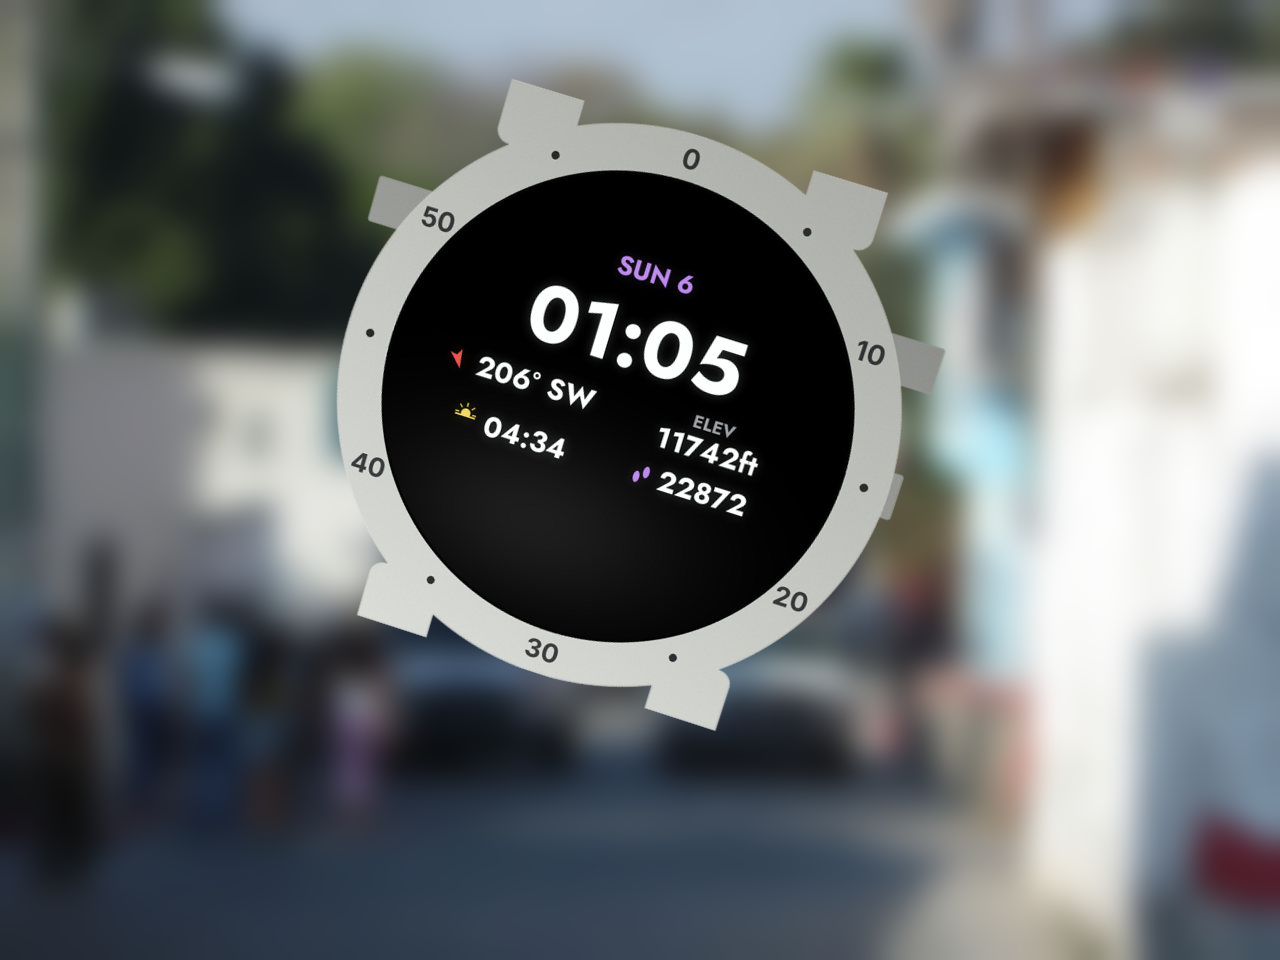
1,05
